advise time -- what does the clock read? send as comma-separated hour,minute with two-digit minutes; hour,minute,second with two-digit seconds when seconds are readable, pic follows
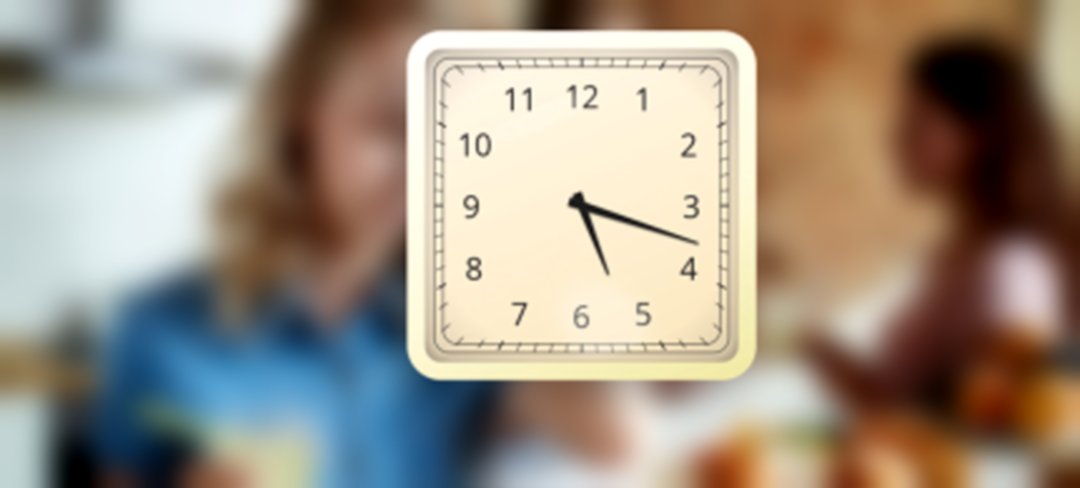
5,18
